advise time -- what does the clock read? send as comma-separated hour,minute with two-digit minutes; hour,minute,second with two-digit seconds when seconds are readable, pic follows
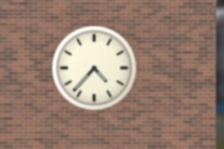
4,37
